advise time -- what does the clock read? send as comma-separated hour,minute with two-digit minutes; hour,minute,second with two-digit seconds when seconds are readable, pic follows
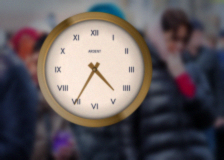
4,35
